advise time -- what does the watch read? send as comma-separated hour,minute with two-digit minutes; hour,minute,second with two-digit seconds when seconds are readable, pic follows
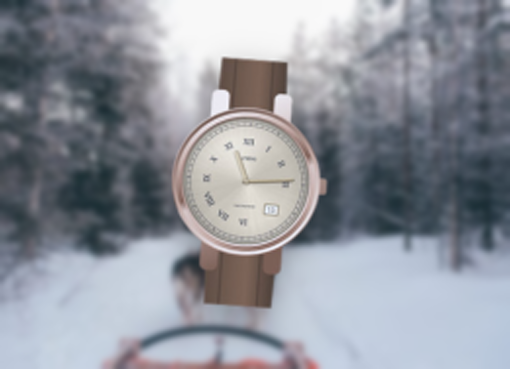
11,14
